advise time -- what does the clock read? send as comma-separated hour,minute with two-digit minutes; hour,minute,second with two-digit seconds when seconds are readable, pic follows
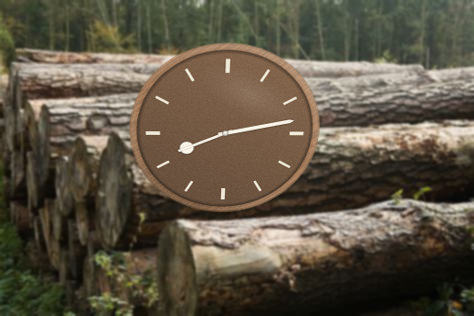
8,13
